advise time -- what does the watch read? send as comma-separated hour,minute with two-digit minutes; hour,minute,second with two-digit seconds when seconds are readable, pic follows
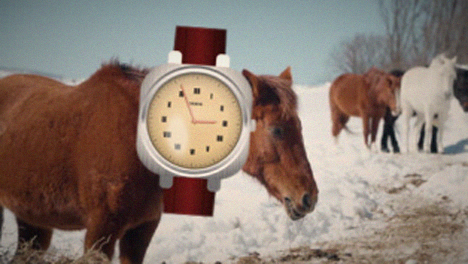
2,56
